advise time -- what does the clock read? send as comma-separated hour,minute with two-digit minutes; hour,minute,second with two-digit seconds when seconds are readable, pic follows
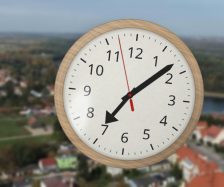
7,07,57
